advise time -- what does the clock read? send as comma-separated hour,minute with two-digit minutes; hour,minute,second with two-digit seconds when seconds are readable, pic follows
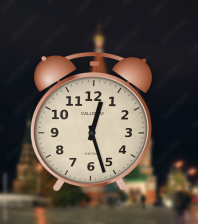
12,27
